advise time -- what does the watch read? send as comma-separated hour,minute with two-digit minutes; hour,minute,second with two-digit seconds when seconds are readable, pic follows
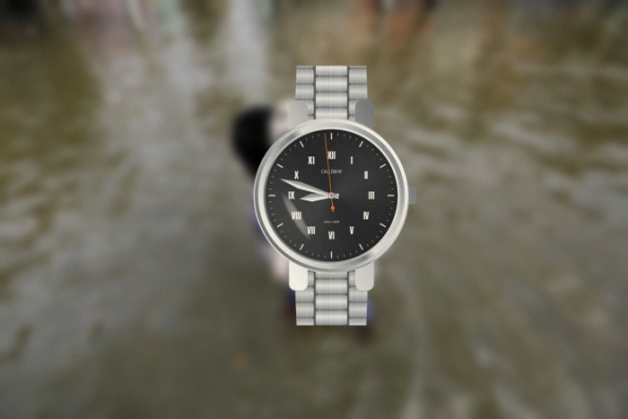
8,47,59
